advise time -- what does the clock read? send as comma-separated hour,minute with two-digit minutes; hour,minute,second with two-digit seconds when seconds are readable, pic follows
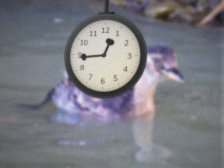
12,44
